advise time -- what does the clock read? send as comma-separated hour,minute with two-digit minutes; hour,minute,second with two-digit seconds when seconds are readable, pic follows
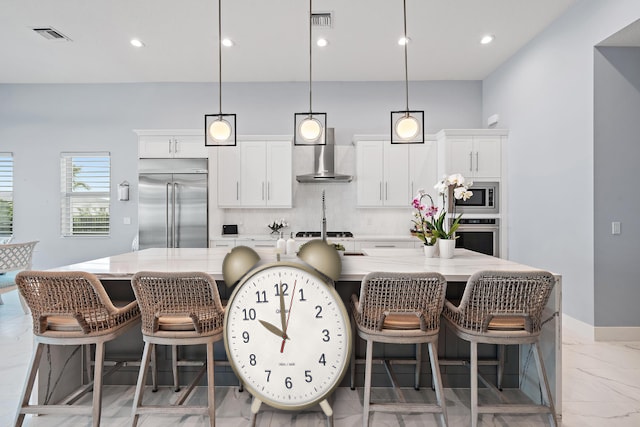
10,00,03
